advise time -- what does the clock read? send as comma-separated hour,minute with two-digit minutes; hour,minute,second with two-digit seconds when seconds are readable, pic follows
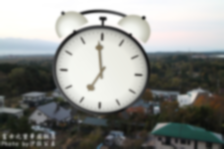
6,59
